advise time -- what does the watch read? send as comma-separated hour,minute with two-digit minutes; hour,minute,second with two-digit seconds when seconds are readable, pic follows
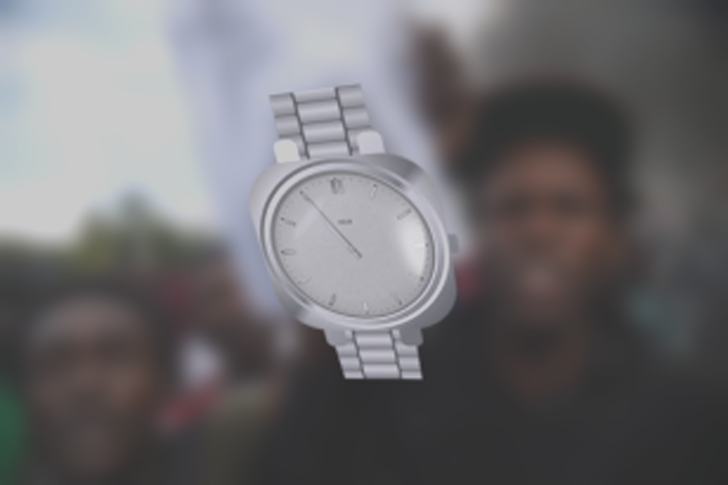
10,55
